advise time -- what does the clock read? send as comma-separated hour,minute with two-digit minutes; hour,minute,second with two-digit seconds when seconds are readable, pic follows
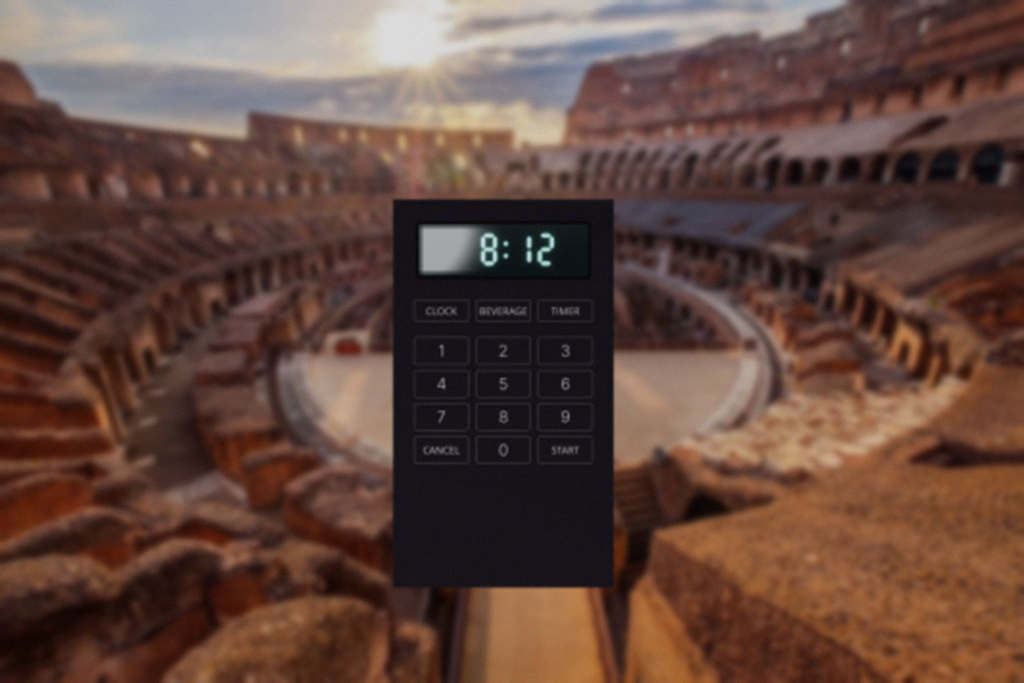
8,12
